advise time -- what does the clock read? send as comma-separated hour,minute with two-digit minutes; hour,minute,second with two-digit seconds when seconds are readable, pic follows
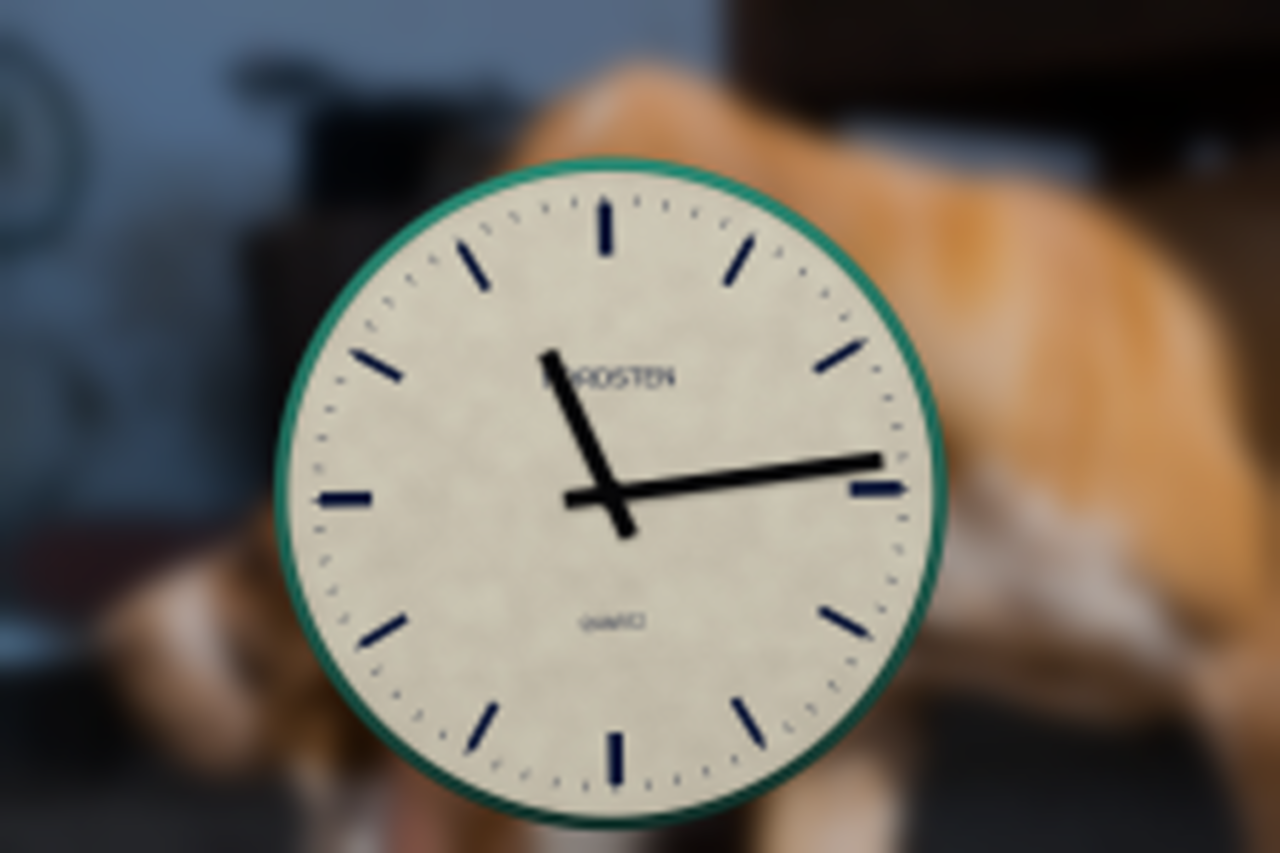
11,14
